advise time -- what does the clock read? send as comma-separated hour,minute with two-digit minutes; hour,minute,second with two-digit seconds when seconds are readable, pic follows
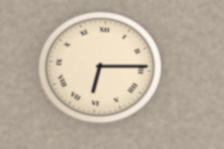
6,14
